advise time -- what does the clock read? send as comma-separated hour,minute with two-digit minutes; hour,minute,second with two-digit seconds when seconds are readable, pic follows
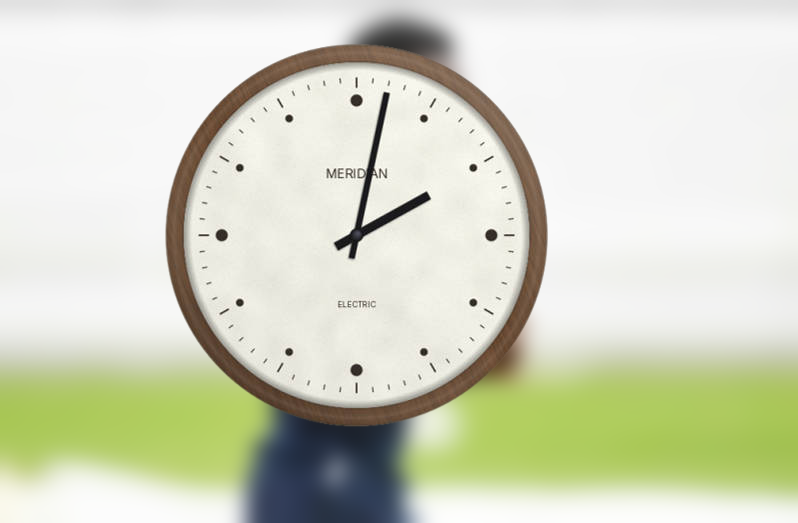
2,02
